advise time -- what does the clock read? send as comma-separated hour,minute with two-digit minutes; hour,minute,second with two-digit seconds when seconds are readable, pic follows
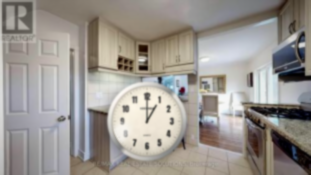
1,00
